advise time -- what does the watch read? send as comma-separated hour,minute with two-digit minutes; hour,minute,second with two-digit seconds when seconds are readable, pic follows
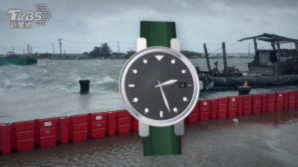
2,27
